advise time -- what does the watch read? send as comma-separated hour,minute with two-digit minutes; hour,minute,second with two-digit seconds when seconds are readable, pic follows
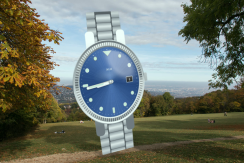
8,44
